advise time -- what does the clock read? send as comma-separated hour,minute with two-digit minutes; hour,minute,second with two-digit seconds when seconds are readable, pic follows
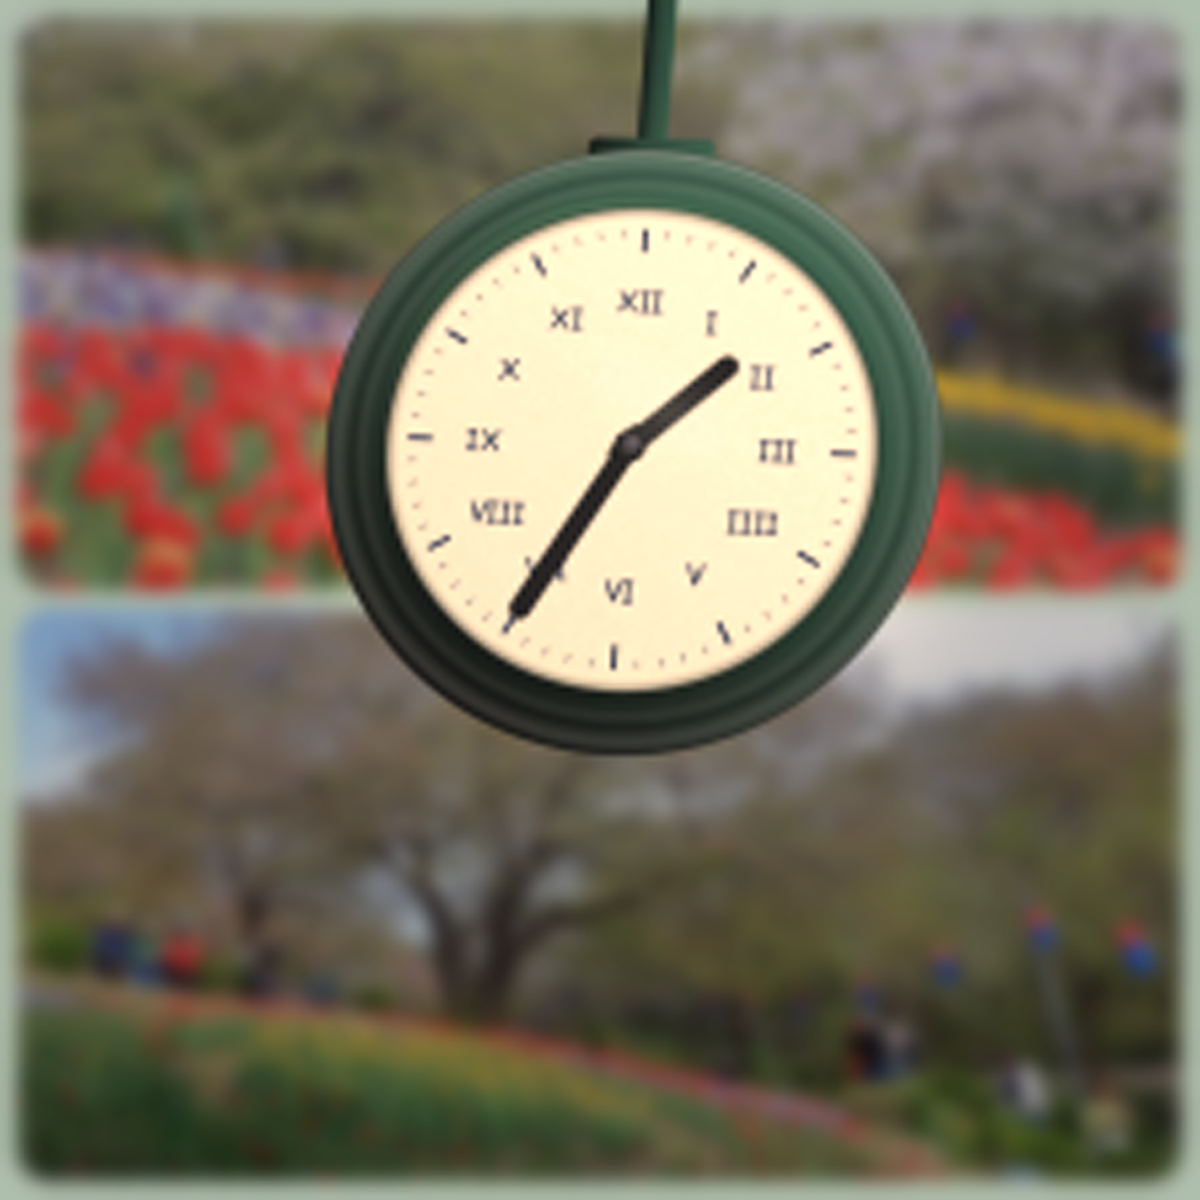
1,35
